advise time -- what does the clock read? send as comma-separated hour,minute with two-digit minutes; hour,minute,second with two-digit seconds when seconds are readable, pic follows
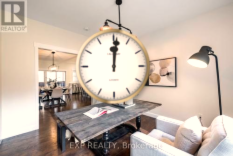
12,01
